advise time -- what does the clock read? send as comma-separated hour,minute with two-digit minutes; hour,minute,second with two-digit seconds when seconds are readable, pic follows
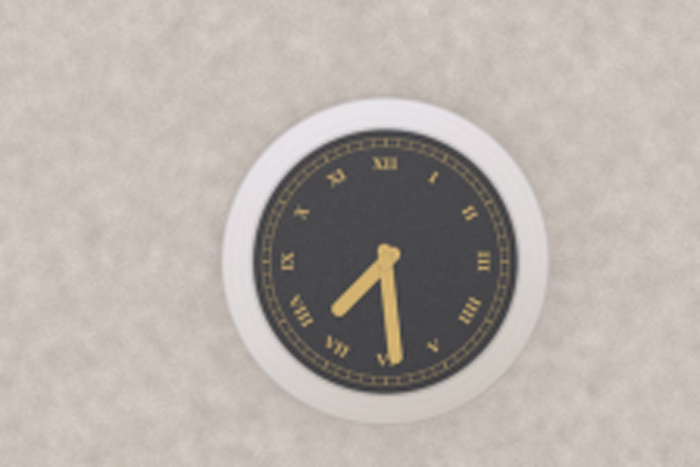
7,29
